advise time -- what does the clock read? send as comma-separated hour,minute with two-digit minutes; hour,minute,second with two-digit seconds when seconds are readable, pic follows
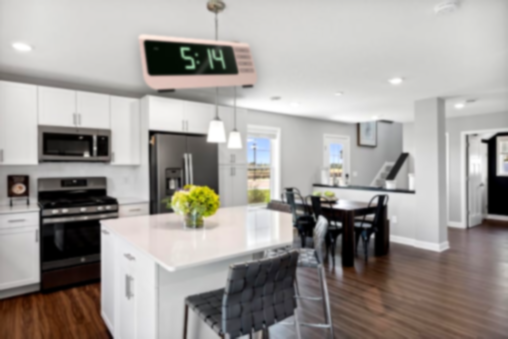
5,14
